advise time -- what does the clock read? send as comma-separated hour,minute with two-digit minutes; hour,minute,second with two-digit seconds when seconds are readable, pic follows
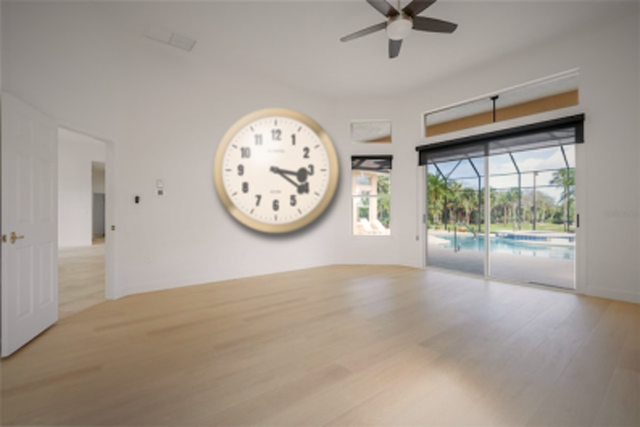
3,21
